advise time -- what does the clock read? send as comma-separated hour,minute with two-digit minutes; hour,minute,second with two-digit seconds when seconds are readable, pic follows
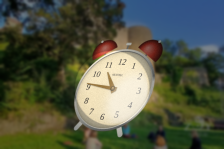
10,46
